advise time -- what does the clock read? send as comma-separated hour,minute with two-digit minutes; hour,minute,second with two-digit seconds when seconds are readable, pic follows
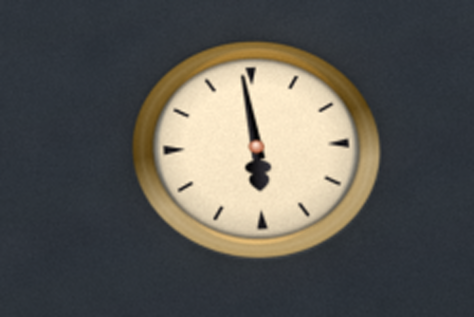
5,59
